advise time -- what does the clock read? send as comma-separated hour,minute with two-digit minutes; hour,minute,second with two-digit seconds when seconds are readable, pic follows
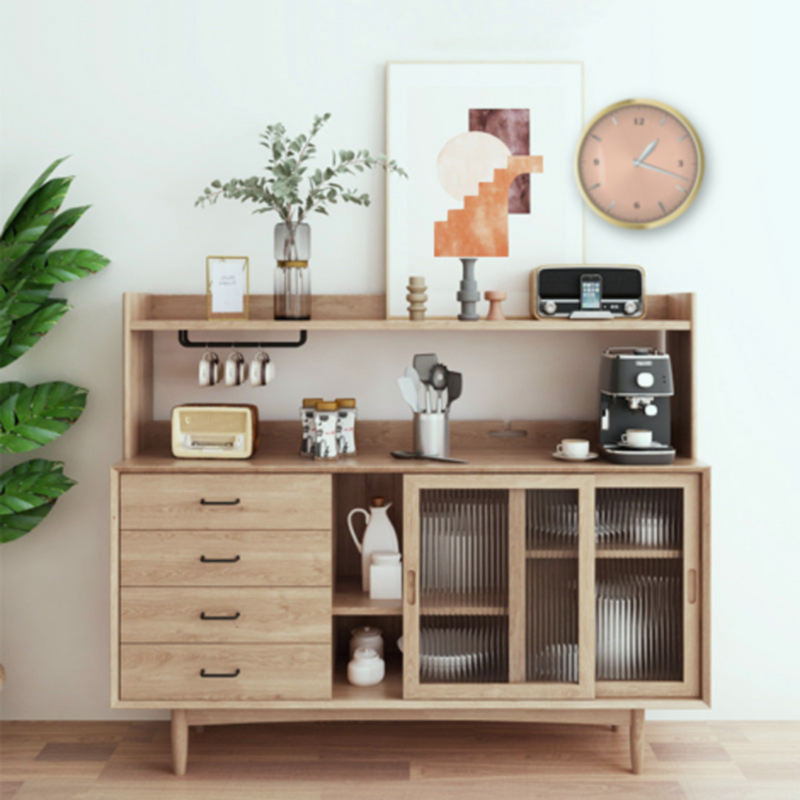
1,18
